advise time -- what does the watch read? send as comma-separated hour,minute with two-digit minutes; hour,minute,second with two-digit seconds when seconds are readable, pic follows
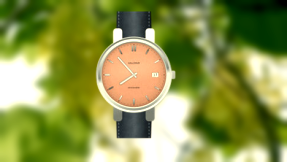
7,53
